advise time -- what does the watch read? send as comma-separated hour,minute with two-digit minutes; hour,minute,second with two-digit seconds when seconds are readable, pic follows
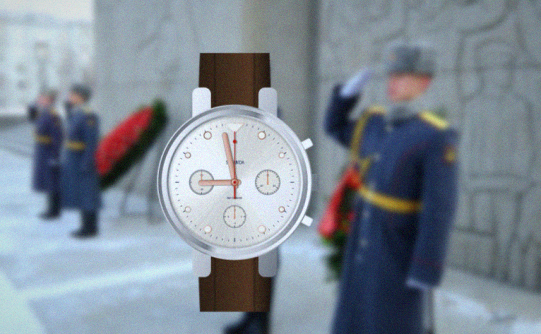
8,58
